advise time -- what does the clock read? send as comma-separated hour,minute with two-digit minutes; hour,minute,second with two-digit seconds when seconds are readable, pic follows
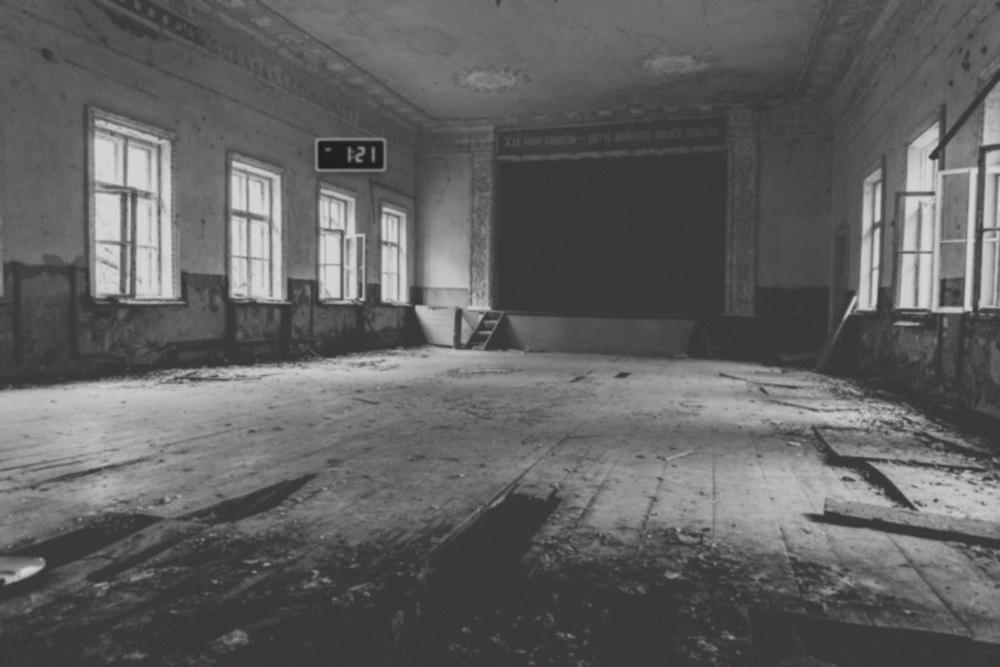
1,21
